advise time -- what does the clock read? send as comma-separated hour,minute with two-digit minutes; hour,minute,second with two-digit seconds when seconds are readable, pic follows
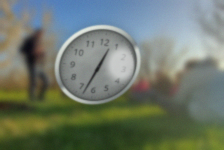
12,33
